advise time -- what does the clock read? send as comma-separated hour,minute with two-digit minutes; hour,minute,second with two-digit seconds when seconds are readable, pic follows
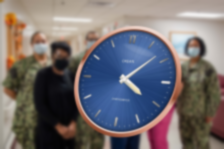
4,08
